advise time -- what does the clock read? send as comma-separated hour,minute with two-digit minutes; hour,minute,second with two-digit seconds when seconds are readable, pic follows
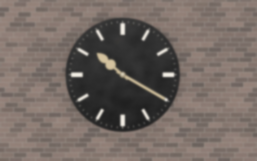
10,20
